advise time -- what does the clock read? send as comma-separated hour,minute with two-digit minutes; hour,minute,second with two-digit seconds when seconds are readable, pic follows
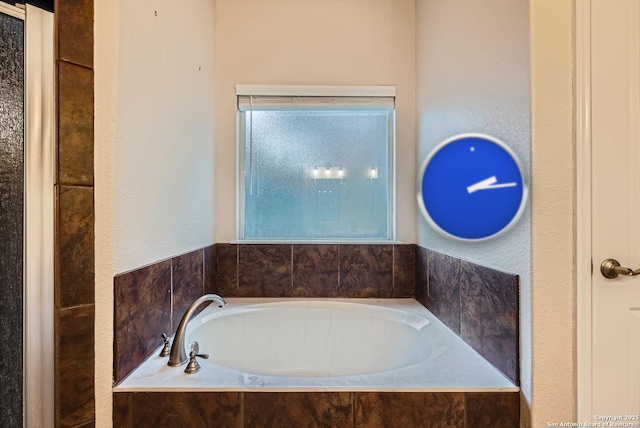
2,14
